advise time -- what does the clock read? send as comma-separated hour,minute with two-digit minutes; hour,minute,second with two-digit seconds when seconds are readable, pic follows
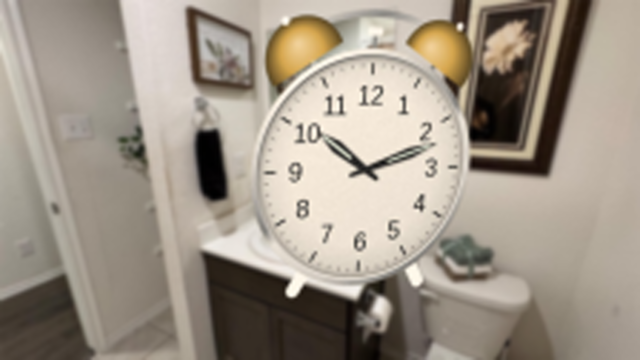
10,12
